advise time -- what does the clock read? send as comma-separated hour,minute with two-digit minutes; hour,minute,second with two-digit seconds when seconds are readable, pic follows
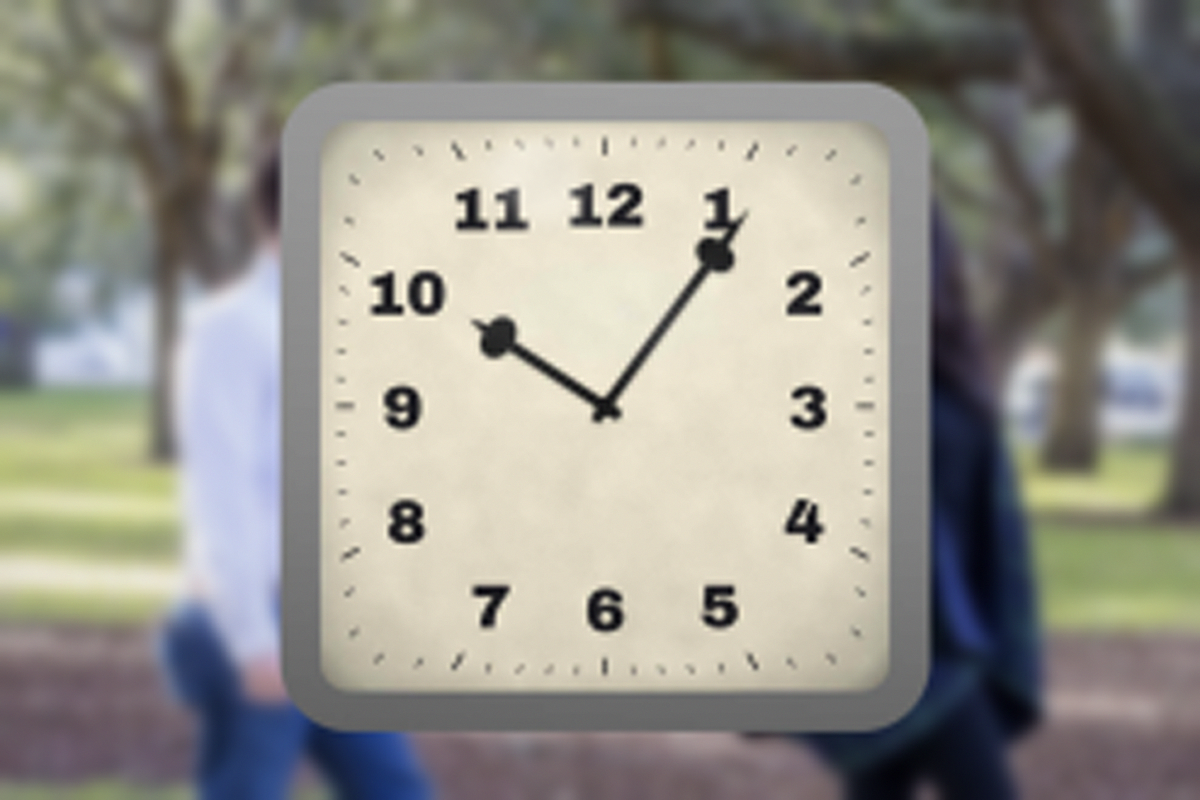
10,06
